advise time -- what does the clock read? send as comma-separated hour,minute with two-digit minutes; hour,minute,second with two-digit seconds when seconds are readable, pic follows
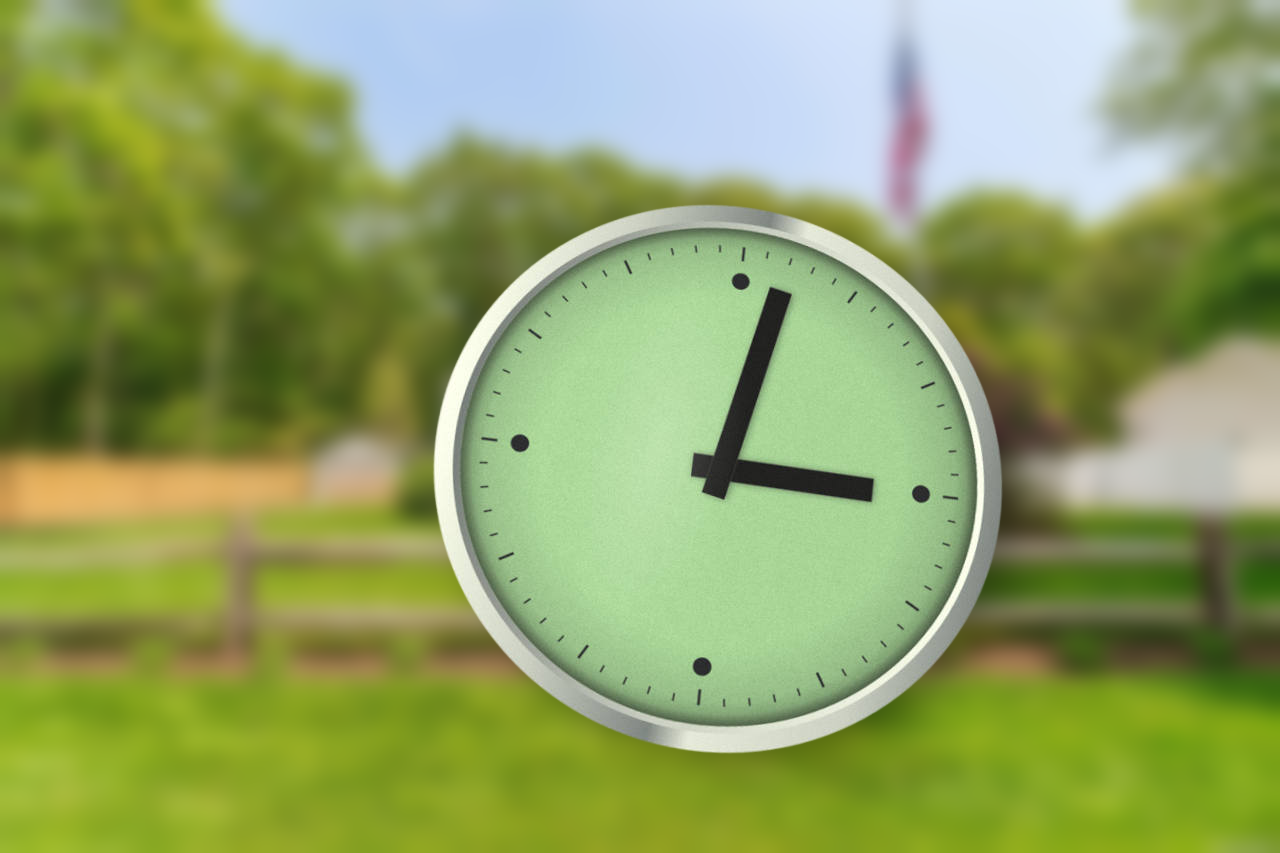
3,02
